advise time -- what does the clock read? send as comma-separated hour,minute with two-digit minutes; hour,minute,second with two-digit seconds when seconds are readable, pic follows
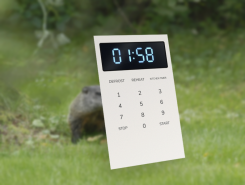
1,58
